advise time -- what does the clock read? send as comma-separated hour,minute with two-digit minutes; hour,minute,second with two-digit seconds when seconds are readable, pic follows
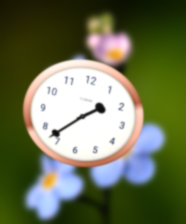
1,37
